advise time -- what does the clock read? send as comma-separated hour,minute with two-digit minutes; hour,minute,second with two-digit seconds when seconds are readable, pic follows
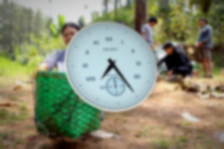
7,25
